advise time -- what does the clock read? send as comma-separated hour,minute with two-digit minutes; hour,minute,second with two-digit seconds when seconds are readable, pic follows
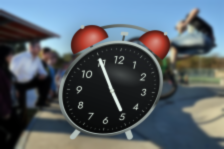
4,55
